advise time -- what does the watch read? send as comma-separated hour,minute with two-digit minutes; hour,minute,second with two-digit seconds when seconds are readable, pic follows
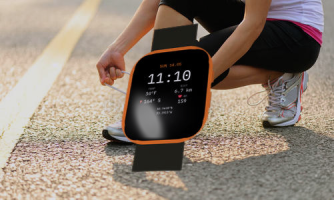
11,10
